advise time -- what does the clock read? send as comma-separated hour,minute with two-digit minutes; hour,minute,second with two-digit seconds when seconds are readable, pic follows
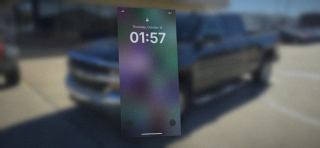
1,57
